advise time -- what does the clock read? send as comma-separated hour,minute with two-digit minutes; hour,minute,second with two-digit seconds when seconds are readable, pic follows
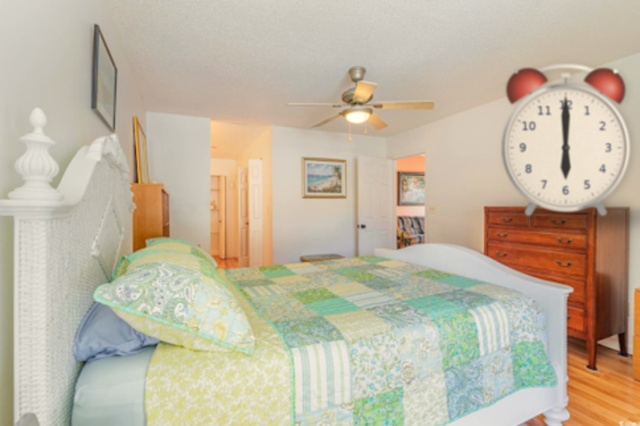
6,00
